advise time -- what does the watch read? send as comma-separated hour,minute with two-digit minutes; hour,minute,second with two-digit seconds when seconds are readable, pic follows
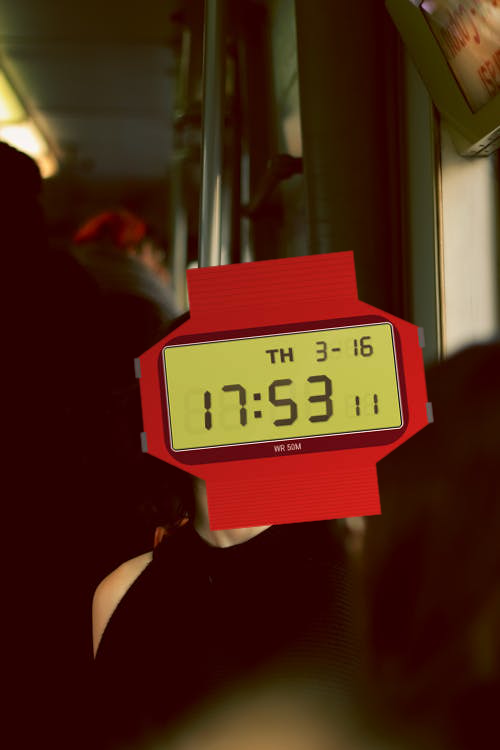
17,53,11
